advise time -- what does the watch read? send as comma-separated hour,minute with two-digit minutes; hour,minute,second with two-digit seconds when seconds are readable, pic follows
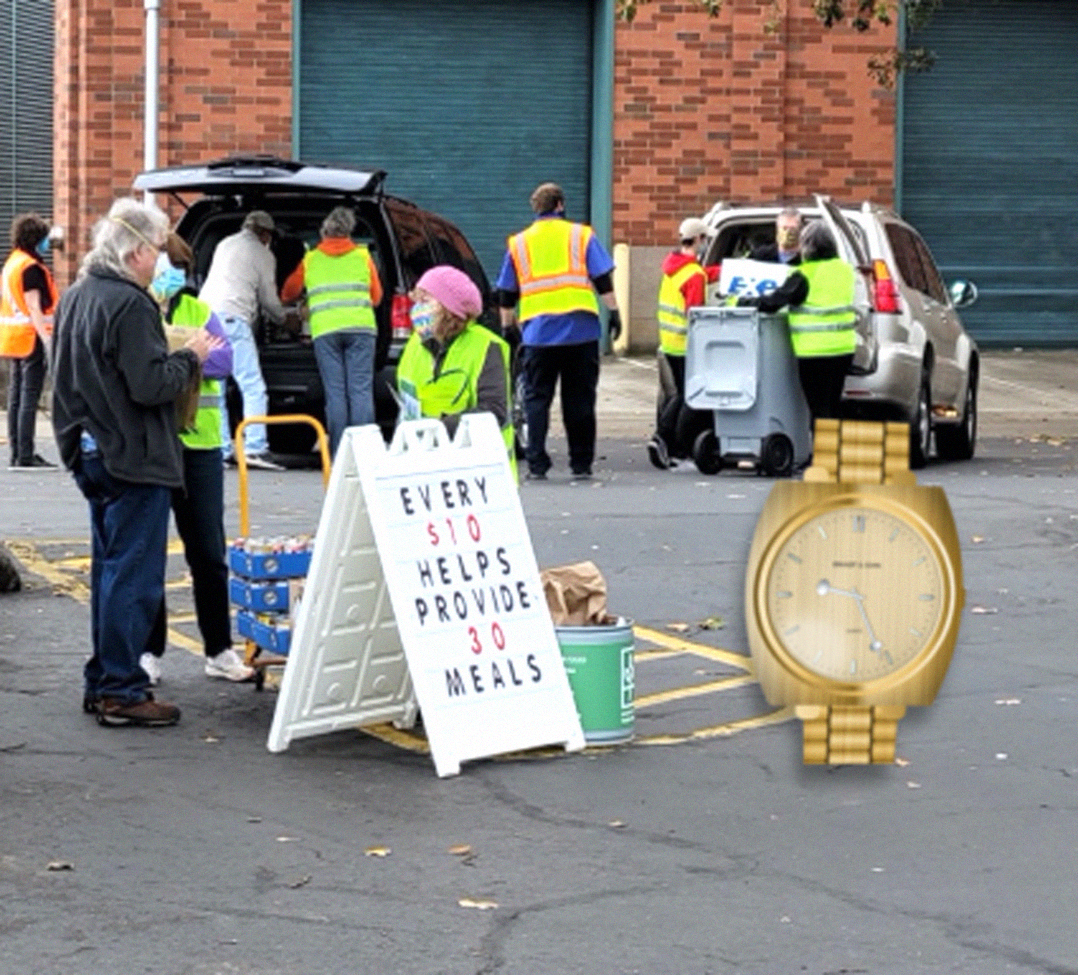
9,26
